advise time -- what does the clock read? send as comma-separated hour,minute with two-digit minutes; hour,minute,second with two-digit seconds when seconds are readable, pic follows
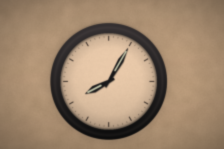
8,05
